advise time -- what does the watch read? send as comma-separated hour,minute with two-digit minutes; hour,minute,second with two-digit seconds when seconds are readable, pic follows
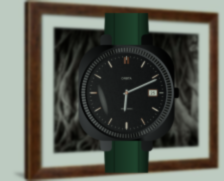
6,11
